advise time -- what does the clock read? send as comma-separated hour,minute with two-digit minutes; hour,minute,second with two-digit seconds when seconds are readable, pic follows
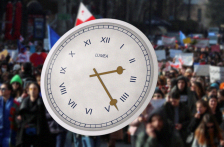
2,23
